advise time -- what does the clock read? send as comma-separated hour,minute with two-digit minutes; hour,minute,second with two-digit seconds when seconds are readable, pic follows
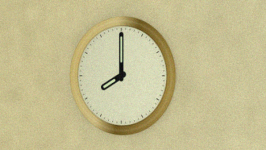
8,00
